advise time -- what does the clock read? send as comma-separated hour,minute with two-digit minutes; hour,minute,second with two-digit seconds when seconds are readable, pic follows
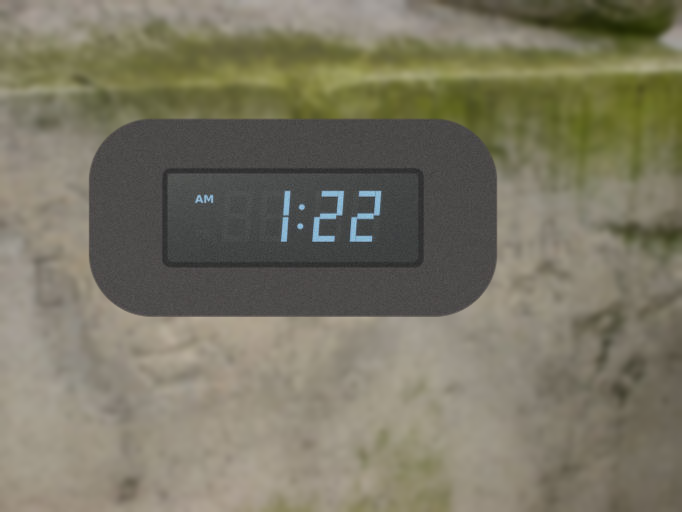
1,22
